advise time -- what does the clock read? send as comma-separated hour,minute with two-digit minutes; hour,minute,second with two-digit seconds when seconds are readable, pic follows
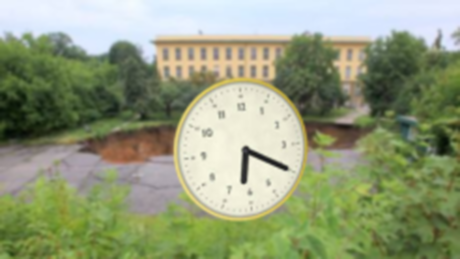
6,20
